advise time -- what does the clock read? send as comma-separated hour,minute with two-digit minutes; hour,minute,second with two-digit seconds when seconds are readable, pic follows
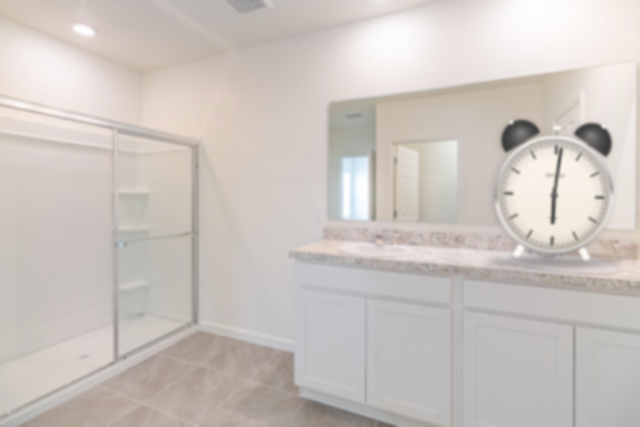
6,01
